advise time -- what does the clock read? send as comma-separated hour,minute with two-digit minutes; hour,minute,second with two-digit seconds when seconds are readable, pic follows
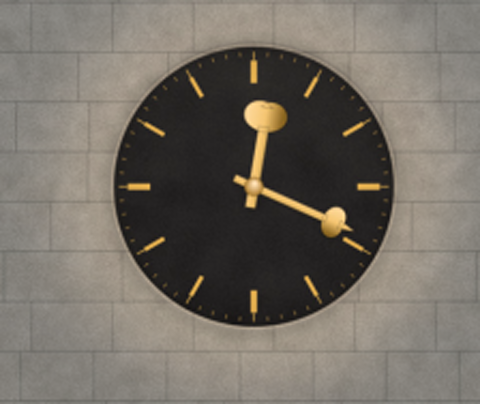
12,19
